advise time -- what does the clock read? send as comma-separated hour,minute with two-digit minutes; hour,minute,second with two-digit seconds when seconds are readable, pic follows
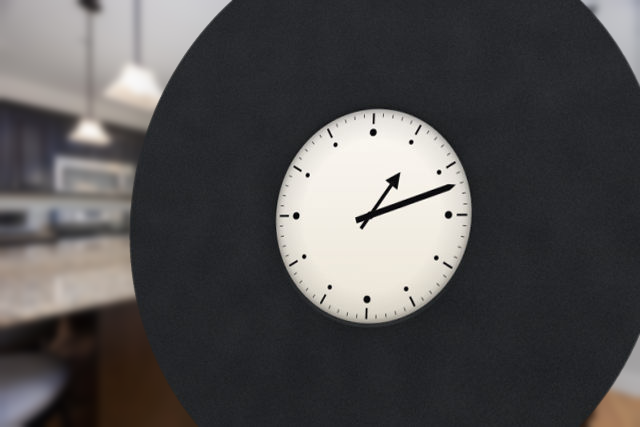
1,12
